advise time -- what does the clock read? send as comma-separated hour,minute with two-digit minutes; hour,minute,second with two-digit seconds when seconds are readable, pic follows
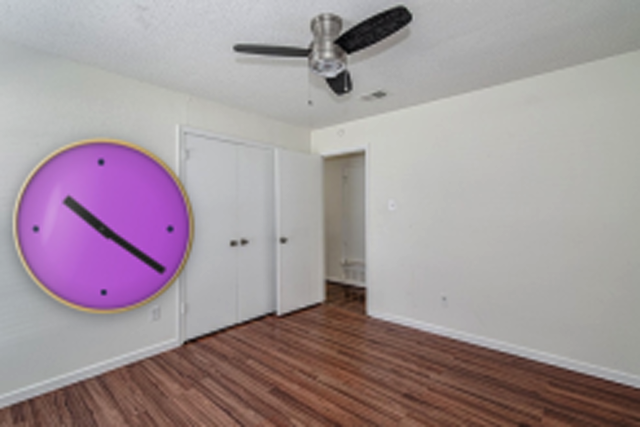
10,21
